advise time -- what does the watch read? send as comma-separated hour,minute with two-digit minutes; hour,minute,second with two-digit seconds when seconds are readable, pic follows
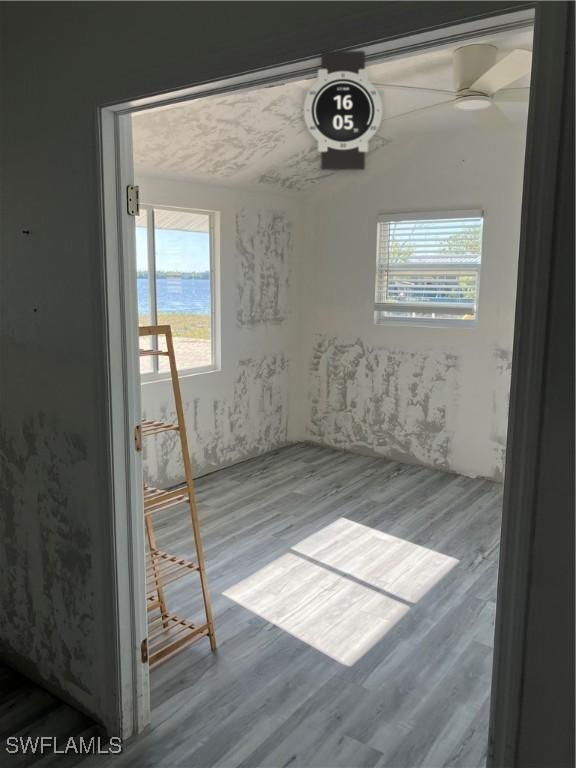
16,05
